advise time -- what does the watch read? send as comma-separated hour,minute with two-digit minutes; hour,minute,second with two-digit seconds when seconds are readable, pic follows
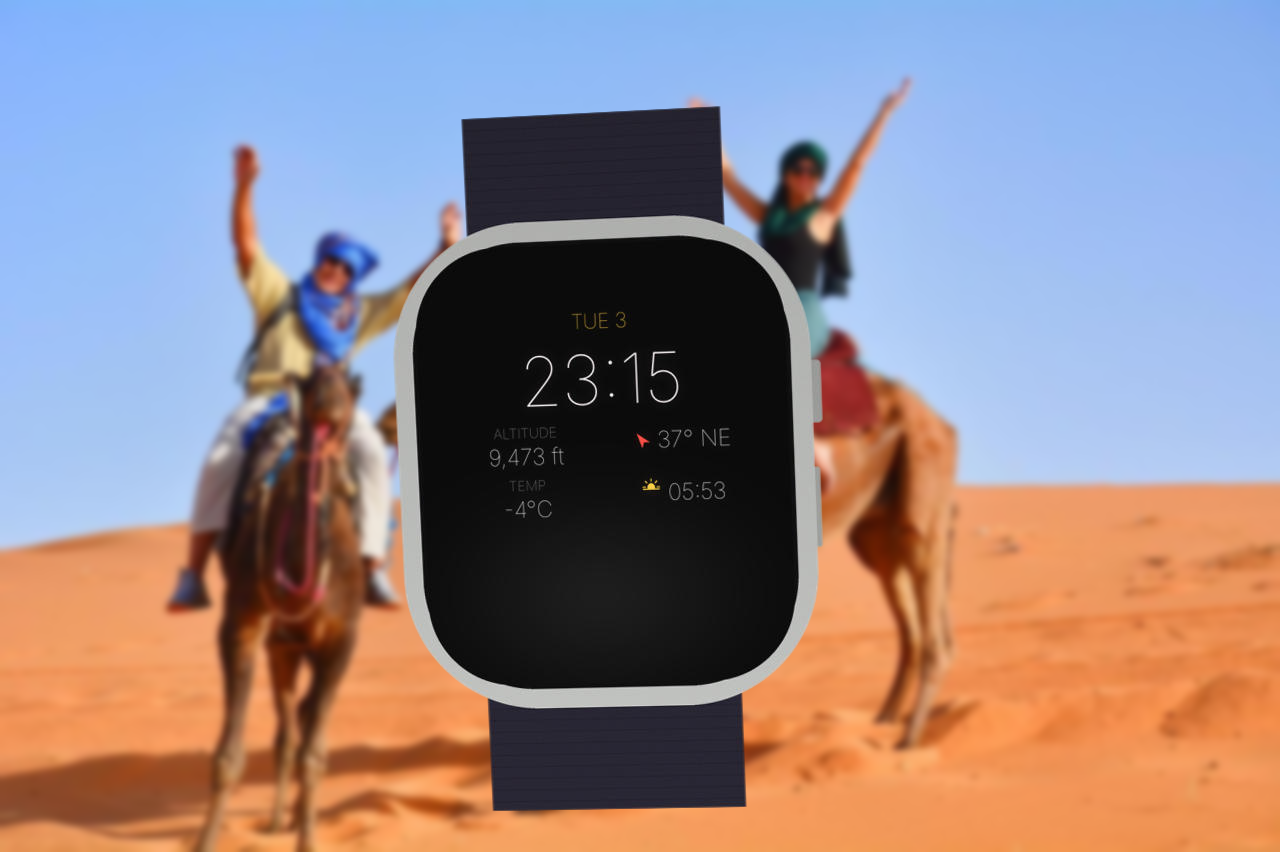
23,15
